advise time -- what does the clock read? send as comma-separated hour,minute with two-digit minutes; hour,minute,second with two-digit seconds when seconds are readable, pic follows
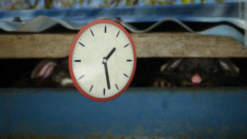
1,28
